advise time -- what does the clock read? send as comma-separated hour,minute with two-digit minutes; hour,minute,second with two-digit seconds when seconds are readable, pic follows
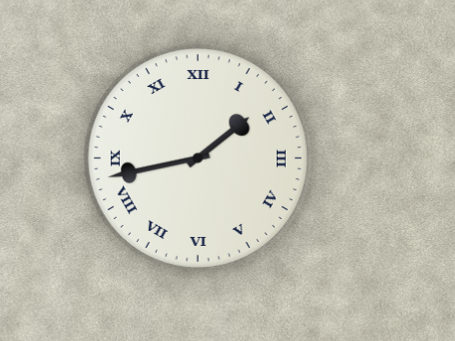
1,43
